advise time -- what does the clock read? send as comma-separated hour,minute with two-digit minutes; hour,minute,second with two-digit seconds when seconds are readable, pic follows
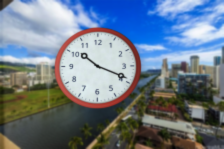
10,19
